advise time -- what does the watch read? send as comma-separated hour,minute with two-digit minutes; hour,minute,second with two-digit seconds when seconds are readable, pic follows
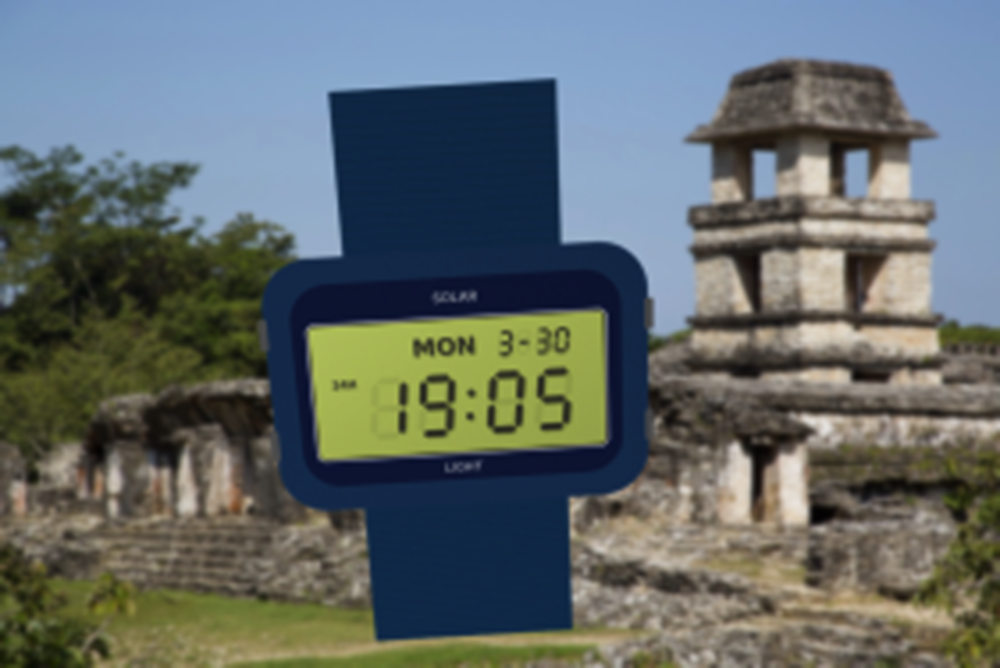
19,05
